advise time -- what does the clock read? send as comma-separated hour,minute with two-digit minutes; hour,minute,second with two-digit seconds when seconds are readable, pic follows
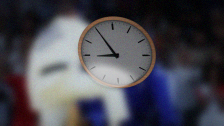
8,55
